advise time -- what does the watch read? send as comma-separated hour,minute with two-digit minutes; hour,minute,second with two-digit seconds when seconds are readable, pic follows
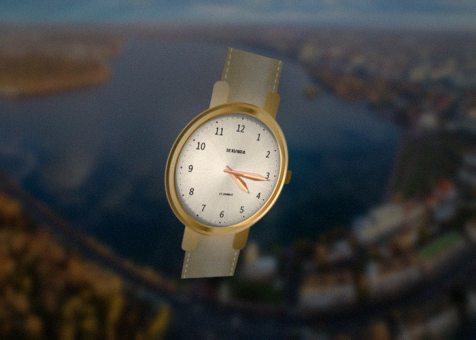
4,16
